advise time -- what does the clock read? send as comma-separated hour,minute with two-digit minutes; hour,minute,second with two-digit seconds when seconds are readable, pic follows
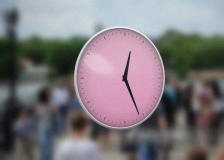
12,26
